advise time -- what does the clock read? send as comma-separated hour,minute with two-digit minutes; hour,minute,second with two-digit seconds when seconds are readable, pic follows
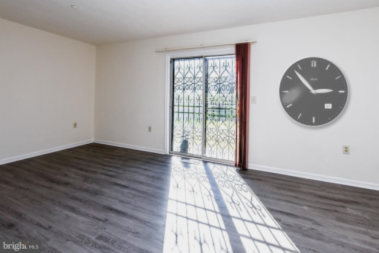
2,53
